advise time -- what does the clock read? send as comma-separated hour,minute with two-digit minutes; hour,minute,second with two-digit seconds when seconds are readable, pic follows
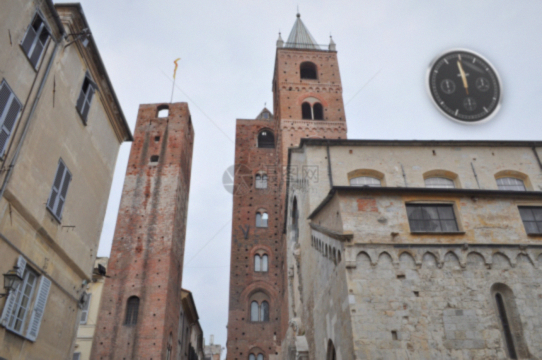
11,59
